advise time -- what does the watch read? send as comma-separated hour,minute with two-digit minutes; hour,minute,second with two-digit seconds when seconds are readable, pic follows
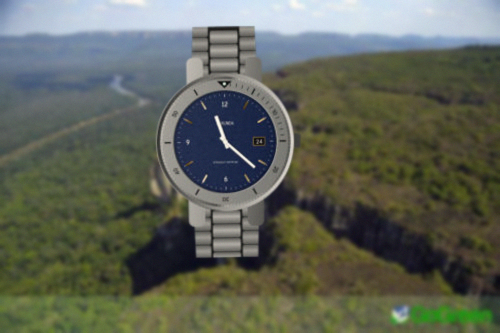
11,22
